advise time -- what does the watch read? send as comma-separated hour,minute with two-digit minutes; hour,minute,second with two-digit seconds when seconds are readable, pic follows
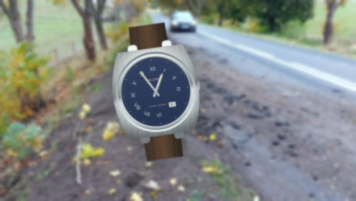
12,55
